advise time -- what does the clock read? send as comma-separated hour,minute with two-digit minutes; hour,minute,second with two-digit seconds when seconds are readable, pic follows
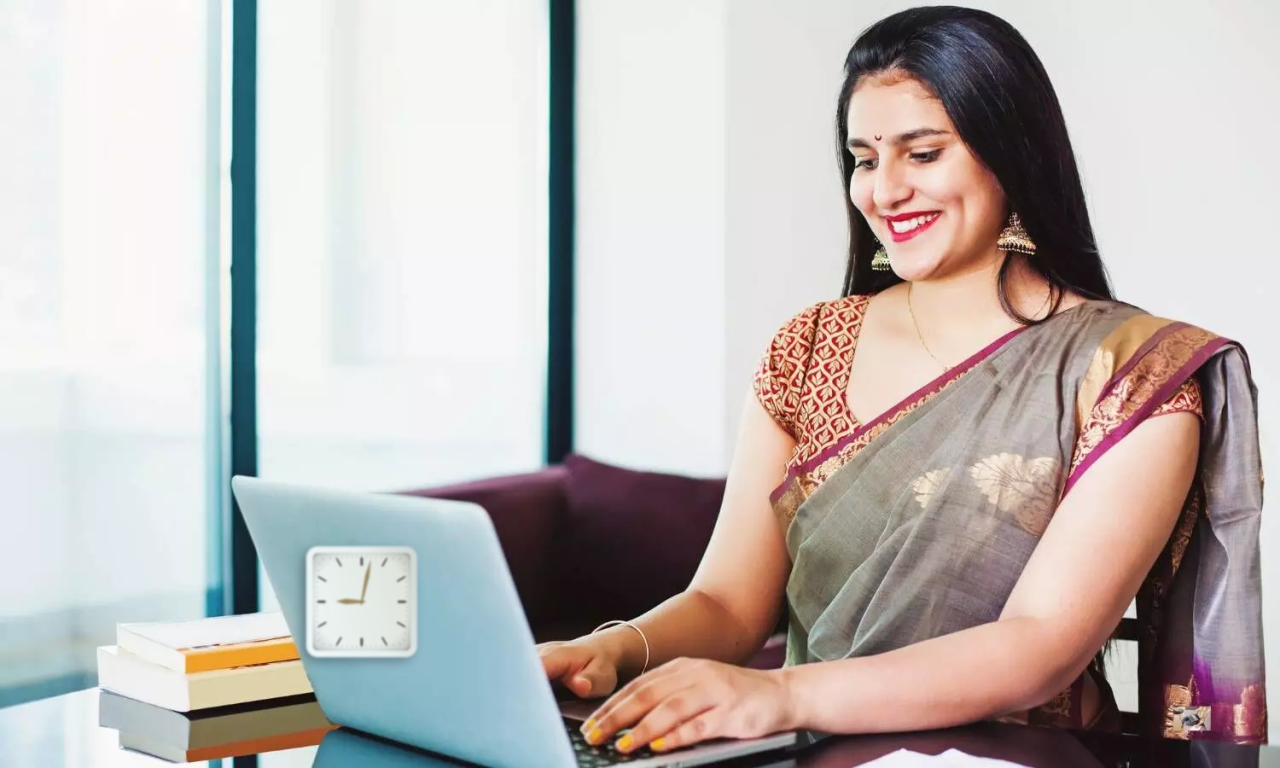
9,02
